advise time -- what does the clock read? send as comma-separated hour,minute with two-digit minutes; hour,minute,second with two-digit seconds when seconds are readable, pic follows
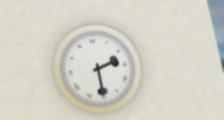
2,30
